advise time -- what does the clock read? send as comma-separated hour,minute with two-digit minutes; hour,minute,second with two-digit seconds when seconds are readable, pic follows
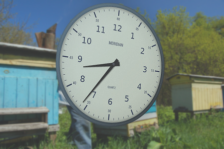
8,36
